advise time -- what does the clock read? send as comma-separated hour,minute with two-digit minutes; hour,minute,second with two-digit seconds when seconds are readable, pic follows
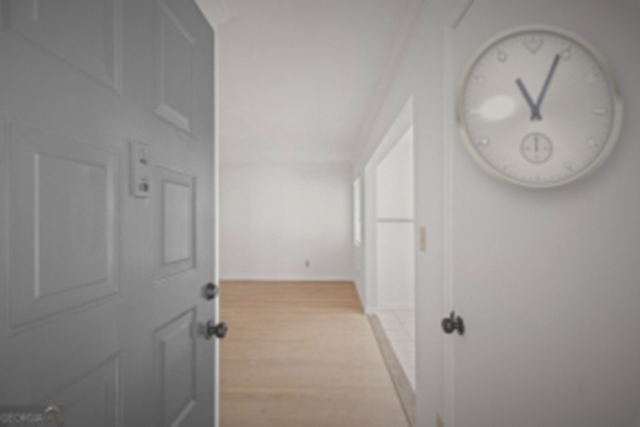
11,04
